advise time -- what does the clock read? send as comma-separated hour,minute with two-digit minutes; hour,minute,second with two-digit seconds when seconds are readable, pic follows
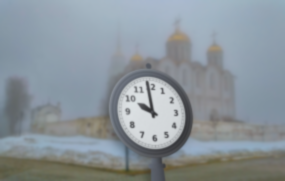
9,59
